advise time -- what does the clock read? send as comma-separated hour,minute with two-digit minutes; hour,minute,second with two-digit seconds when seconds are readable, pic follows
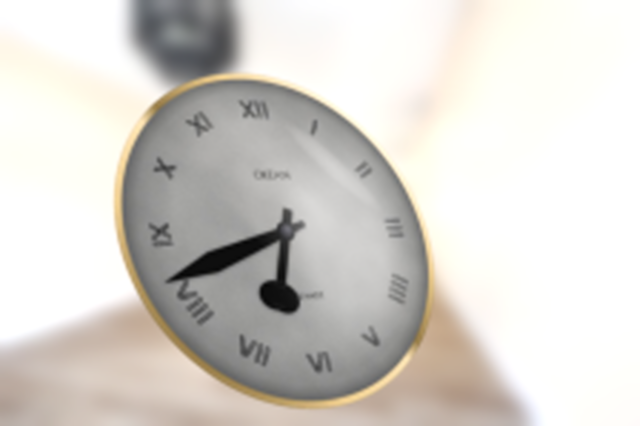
6,42
